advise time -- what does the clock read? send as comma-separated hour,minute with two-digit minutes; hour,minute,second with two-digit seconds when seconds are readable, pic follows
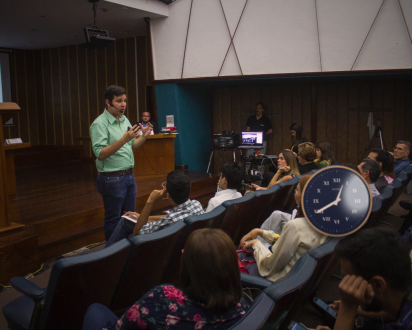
12,40
